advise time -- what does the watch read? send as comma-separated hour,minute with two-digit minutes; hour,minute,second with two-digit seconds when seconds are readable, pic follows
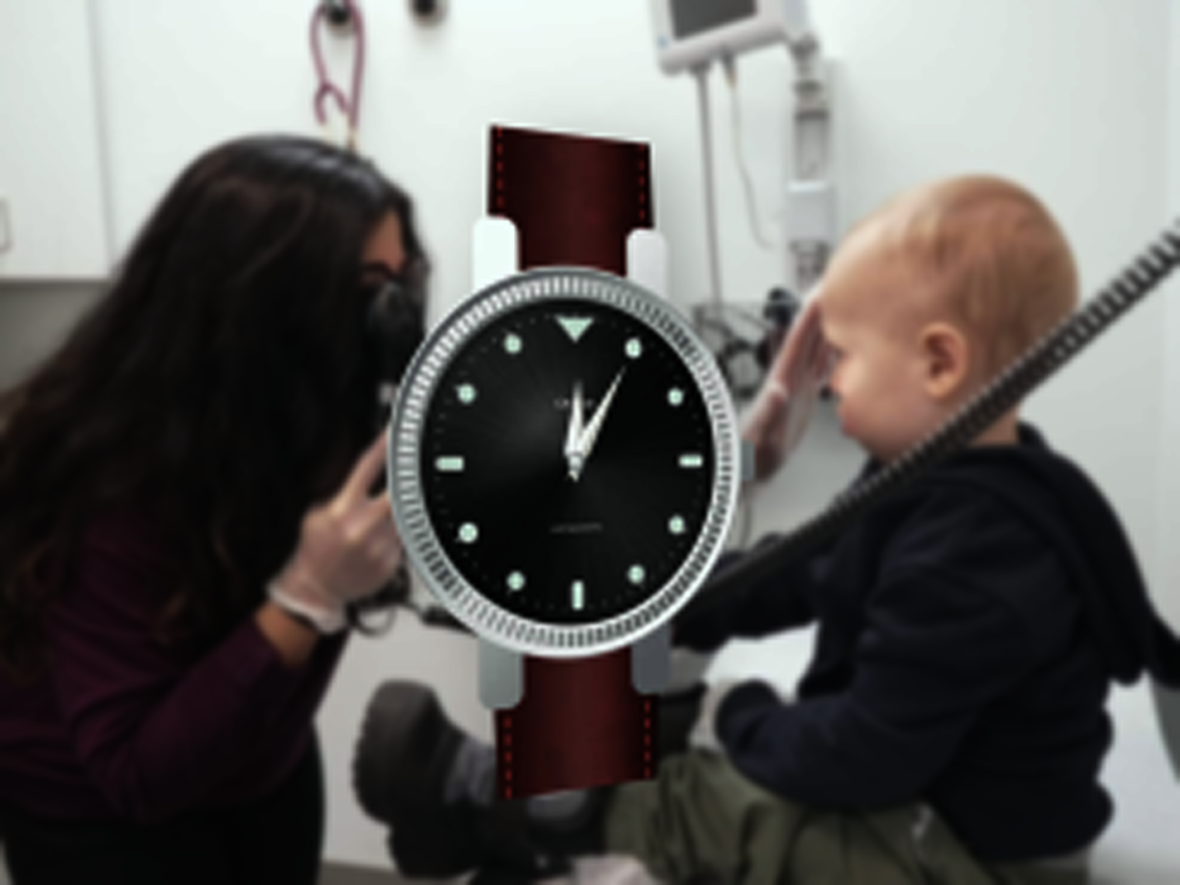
12,05
